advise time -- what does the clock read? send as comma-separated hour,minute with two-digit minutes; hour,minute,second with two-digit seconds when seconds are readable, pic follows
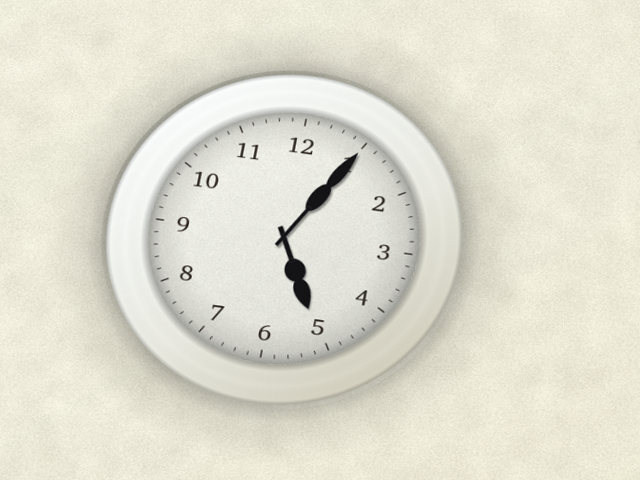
5,05
